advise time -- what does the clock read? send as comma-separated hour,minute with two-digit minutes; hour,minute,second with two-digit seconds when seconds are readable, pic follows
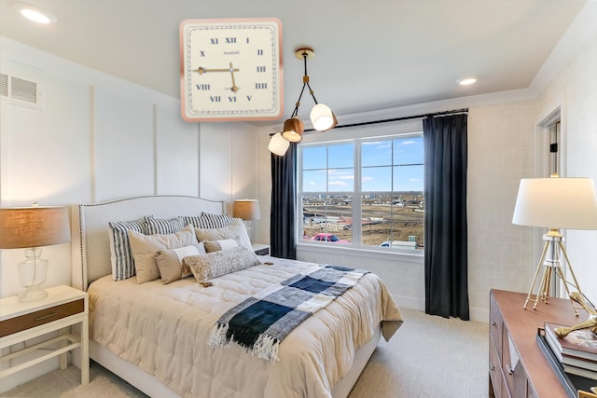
5,45
